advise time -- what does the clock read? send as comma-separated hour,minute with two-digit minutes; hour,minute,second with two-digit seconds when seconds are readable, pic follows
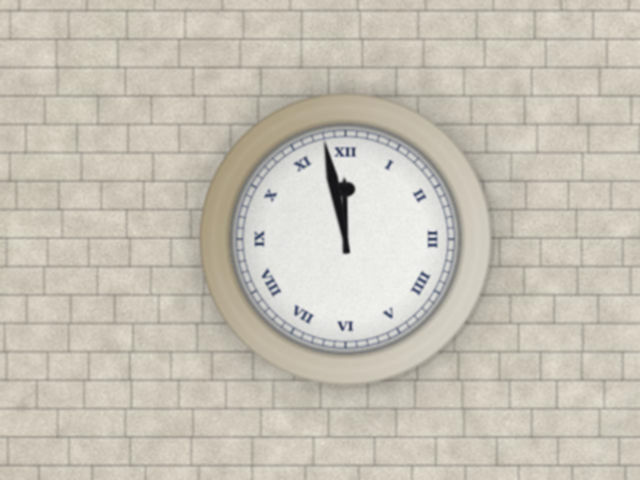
11,58
